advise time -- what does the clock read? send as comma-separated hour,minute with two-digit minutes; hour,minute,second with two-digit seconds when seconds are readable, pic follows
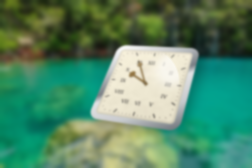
9,55
